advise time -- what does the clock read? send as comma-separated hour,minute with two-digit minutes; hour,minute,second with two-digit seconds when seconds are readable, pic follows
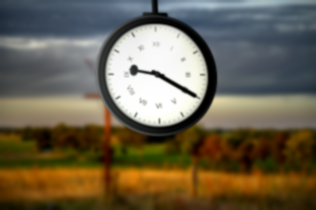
9,20
